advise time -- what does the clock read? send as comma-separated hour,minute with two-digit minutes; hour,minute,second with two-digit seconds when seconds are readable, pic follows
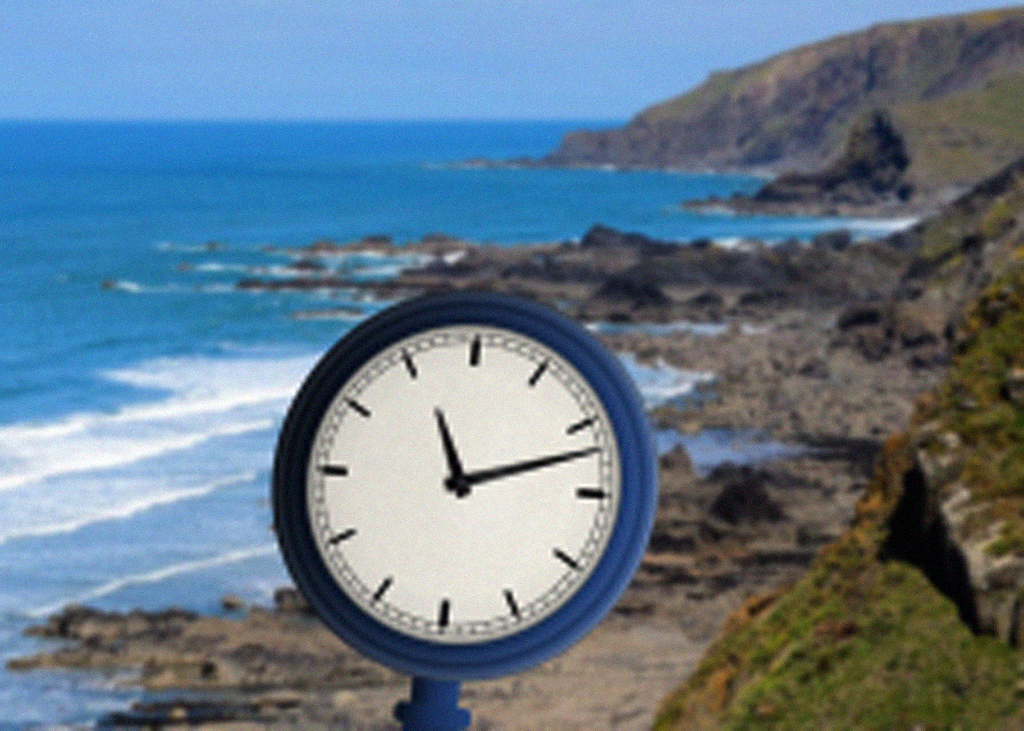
11,12
